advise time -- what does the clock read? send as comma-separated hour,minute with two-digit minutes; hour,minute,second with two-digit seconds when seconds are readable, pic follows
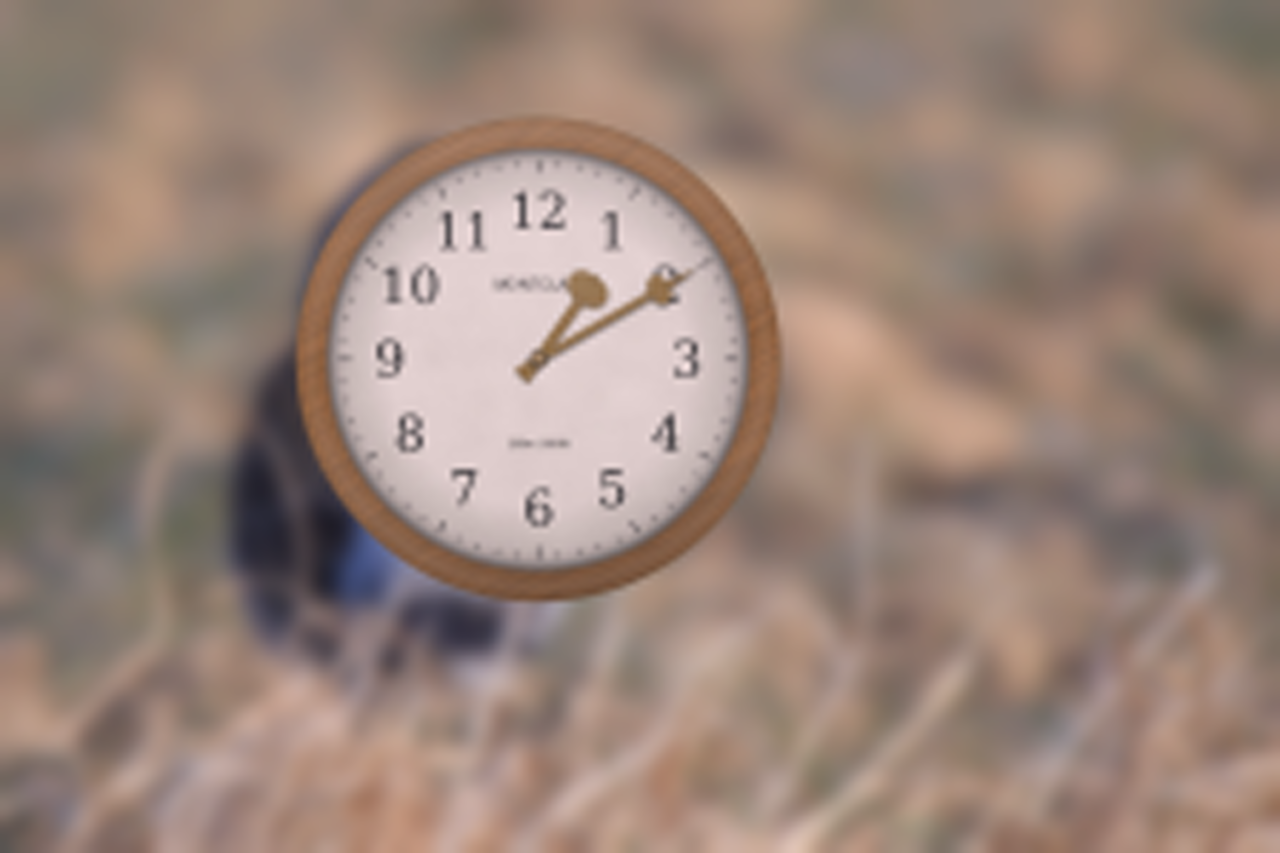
1,10
